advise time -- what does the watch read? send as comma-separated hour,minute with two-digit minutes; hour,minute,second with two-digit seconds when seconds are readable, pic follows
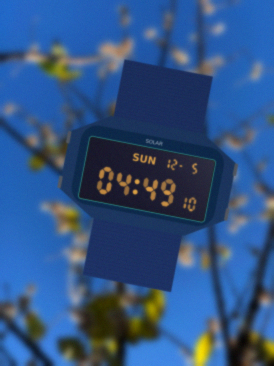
4,49,10
